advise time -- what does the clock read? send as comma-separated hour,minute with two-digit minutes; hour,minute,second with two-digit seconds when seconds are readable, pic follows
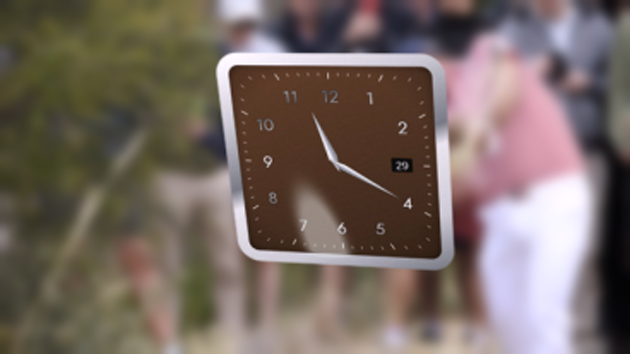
11,20
